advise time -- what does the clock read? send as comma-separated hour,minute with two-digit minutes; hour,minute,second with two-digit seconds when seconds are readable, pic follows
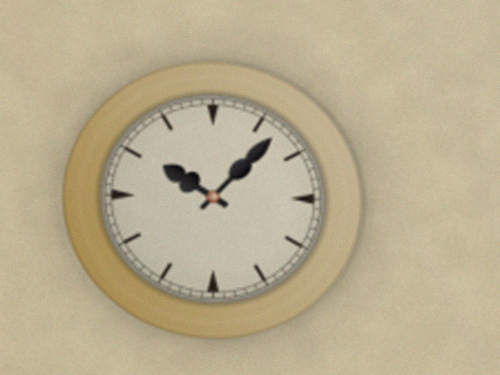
10,07
